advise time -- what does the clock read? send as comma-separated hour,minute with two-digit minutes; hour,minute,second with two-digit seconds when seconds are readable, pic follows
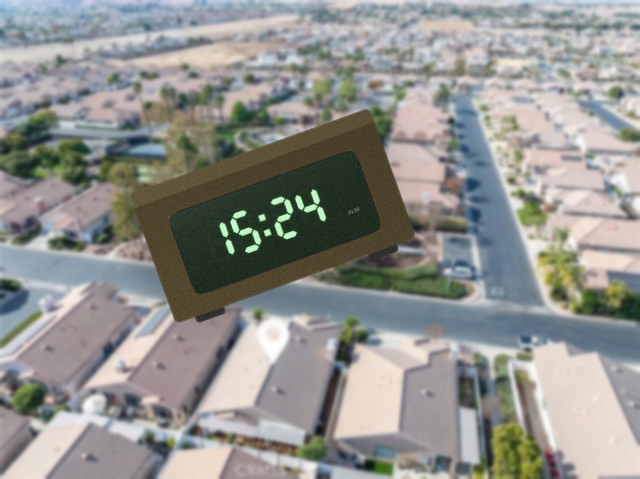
15,24
